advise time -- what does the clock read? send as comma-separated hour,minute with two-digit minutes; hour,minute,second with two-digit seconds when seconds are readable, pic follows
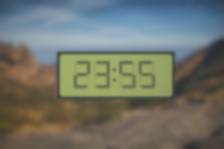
23,55
